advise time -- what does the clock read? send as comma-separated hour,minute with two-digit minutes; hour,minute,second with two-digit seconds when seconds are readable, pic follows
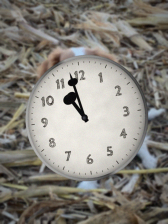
10,58
